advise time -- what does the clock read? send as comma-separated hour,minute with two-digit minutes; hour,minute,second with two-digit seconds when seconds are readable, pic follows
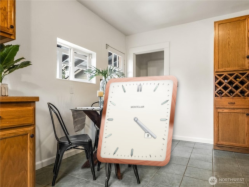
4,21
